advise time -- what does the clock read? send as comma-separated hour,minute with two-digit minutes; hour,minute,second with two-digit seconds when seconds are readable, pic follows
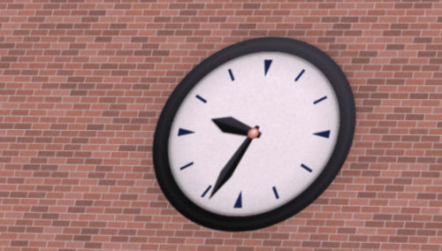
9,34
